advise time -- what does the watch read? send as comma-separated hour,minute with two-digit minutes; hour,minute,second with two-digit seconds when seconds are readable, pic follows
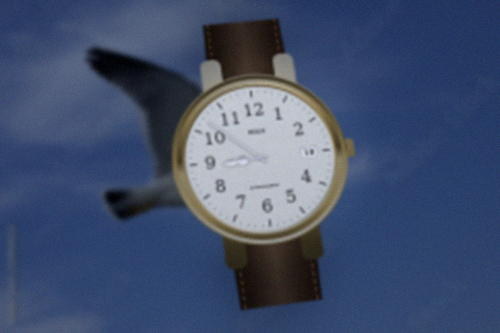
8,52
